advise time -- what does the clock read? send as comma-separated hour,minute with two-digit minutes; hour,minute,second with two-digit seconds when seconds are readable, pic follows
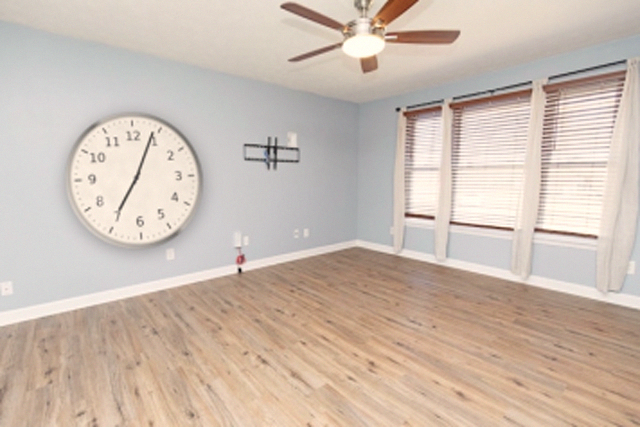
7,04
